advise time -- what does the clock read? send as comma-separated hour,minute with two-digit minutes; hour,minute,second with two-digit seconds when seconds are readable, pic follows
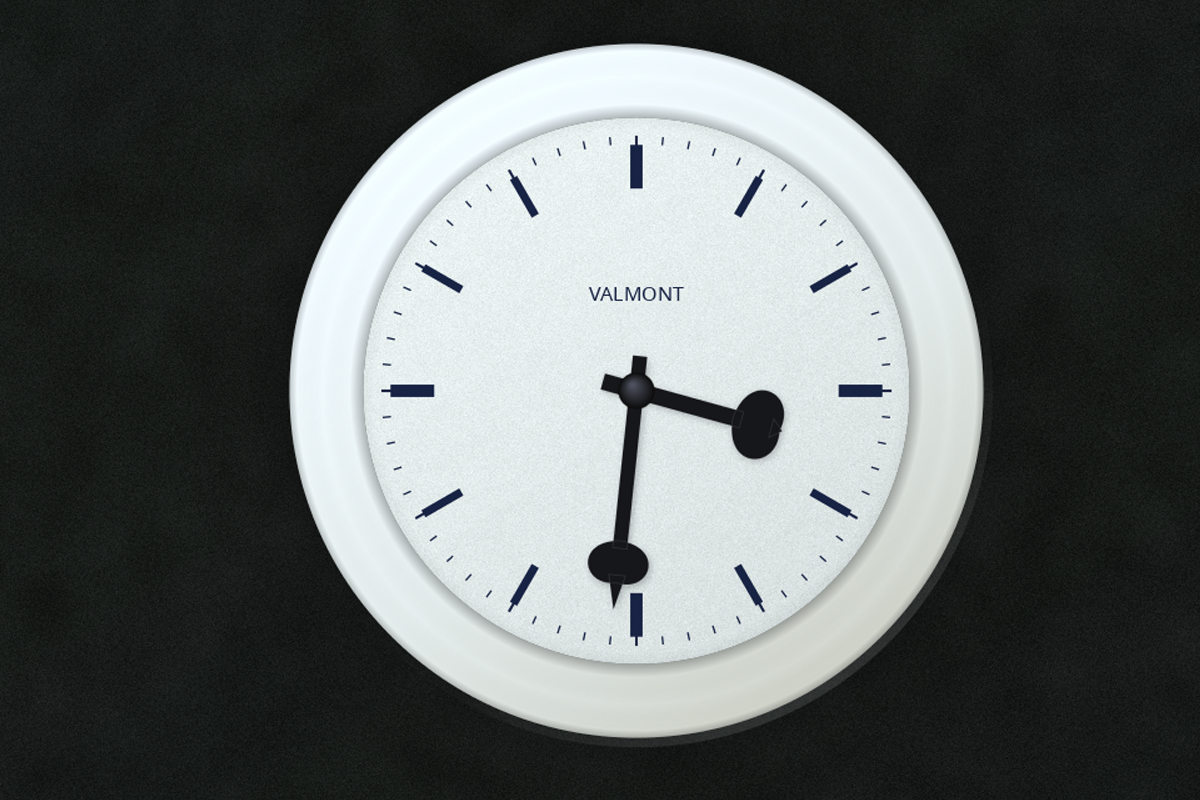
3,31
